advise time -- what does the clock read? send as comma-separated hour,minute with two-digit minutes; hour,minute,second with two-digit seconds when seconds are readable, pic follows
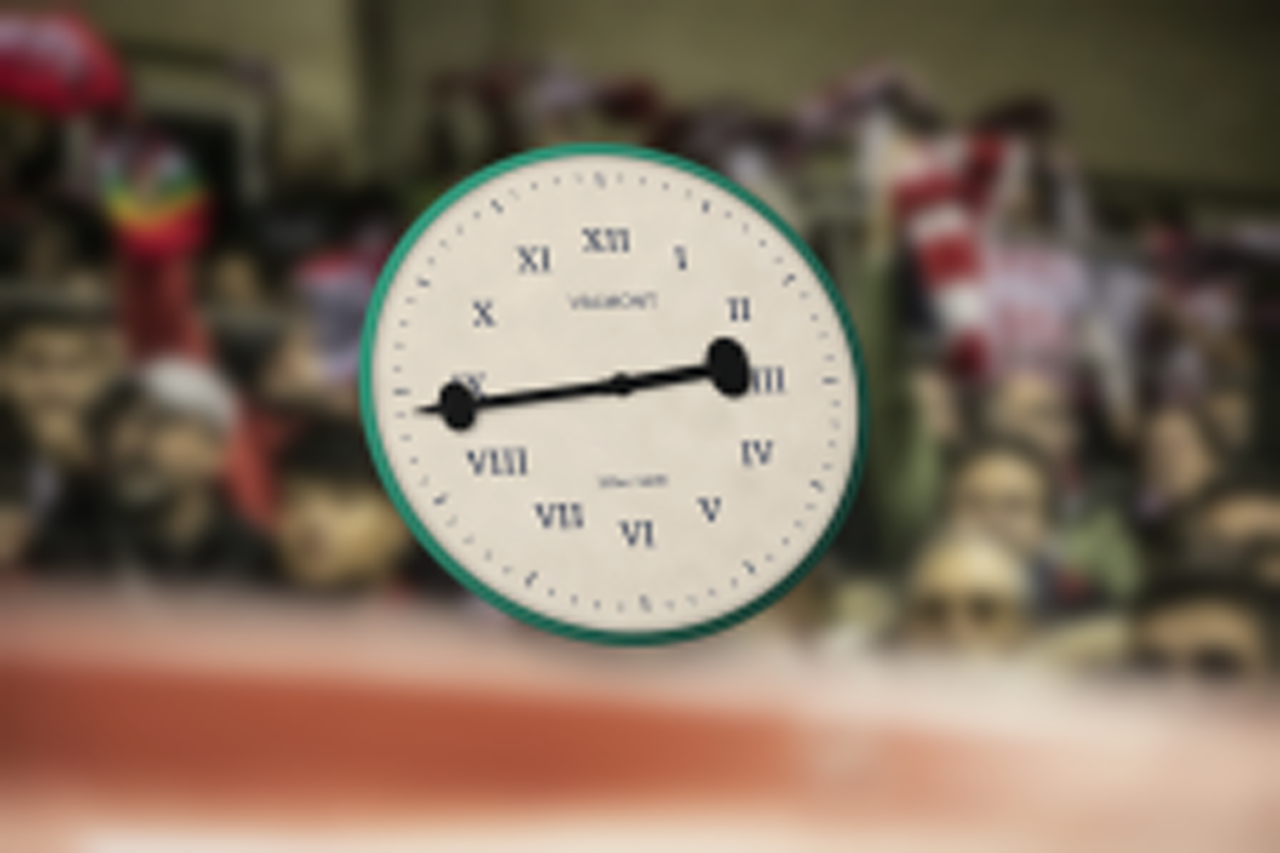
2,44
